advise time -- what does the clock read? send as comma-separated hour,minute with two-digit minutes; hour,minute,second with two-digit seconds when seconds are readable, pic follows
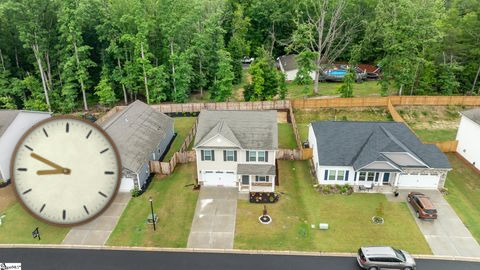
8,49
